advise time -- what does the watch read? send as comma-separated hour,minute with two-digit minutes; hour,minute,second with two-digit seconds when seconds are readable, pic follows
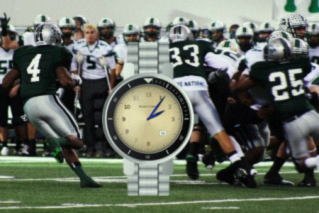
2,06
